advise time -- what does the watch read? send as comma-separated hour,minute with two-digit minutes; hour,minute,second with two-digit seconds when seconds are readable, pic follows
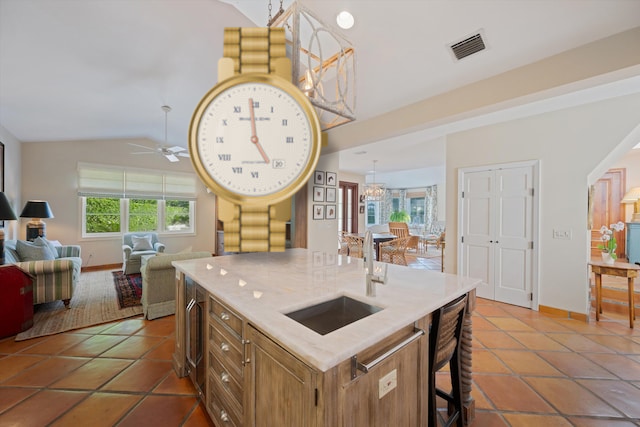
4,59
